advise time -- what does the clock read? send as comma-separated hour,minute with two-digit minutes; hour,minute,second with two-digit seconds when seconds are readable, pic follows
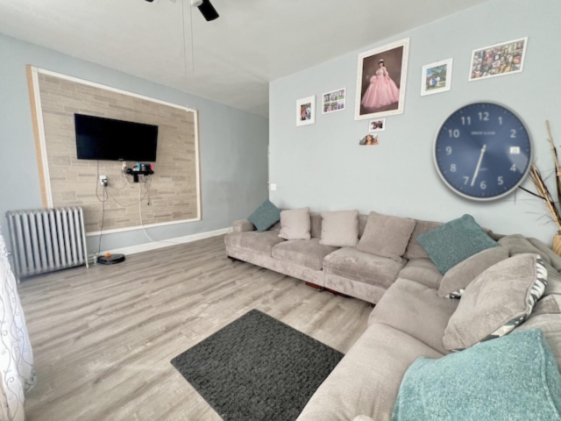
6,33
